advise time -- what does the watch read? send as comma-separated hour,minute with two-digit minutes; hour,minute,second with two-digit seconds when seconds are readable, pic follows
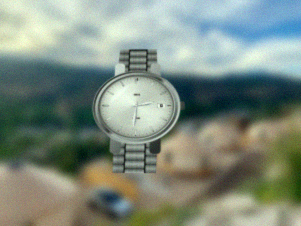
2,31
